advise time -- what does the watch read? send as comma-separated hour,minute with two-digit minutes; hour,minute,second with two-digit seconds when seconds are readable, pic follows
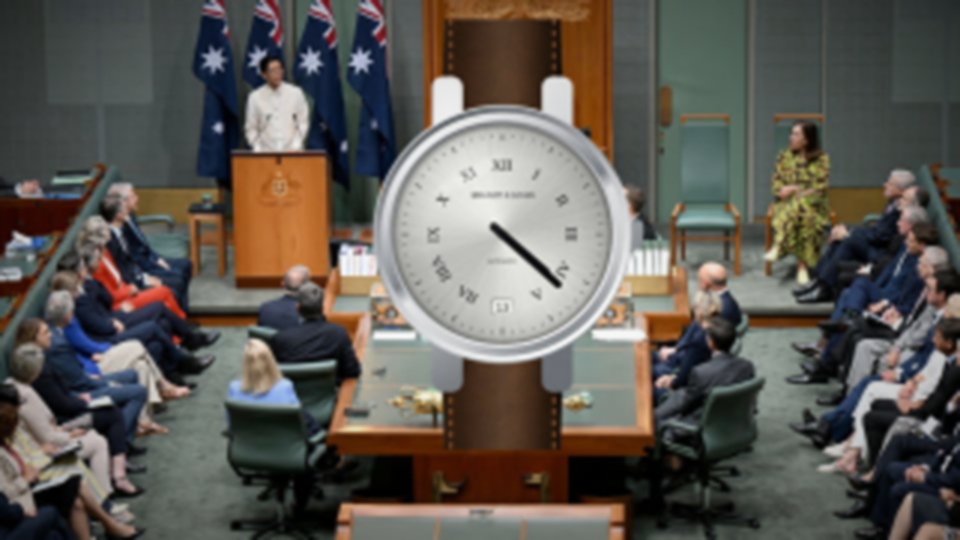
4,22
